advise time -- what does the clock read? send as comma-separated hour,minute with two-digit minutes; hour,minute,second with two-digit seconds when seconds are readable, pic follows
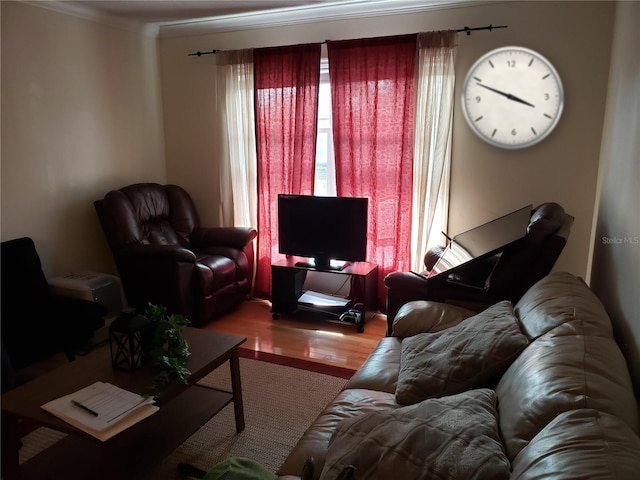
3,49
